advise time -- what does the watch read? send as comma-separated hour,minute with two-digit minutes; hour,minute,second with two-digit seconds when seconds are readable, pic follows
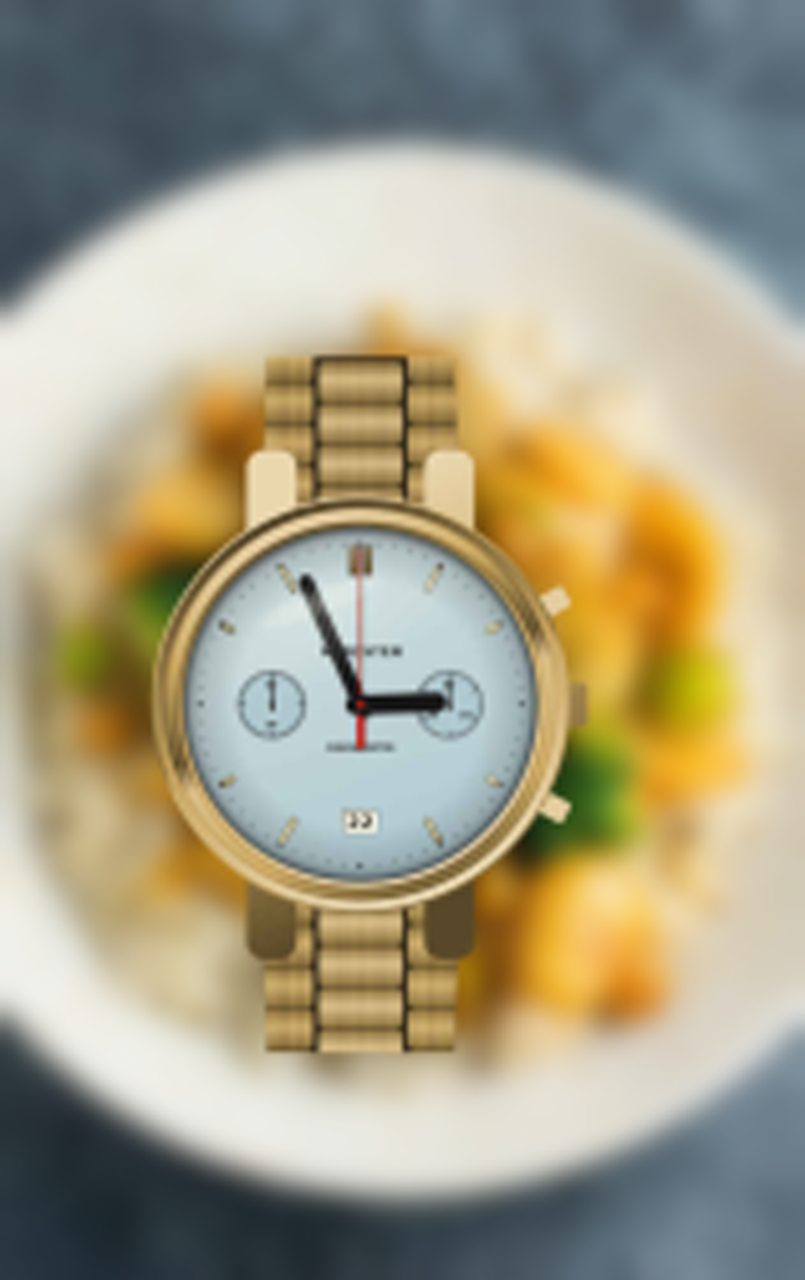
2,56
